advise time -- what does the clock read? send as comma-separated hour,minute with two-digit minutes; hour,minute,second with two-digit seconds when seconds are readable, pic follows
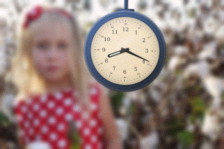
8,19
